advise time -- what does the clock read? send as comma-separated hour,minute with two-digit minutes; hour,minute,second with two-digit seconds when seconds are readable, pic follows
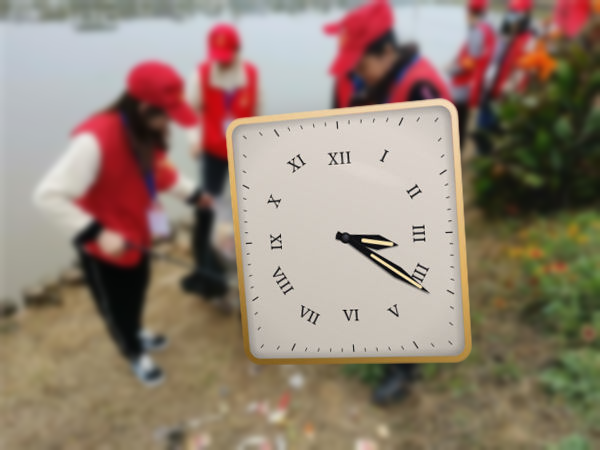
3,21
